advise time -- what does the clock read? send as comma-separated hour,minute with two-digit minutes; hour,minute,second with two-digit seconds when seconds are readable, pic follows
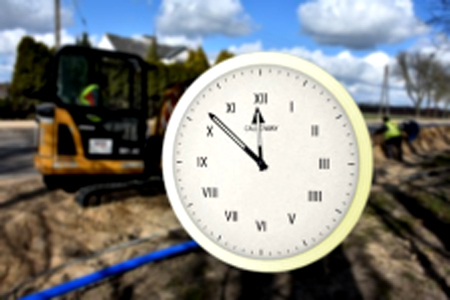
11,52
